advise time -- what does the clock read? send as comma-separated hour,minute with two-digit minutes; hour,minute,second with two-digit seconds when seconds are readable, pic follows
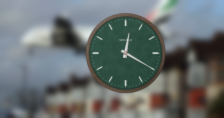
12,20
